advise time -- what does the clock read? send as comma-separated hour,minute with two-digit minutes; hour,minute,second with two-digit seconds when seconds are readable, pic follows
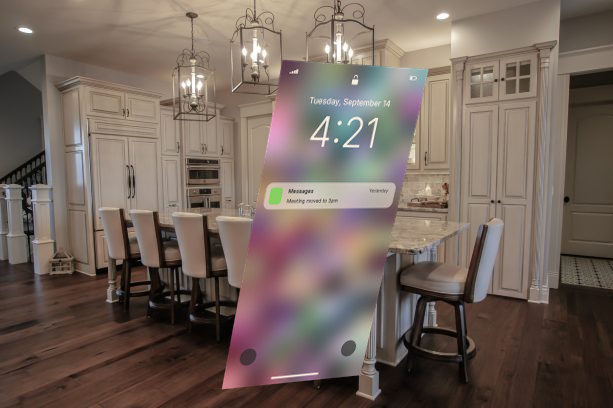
4,21
